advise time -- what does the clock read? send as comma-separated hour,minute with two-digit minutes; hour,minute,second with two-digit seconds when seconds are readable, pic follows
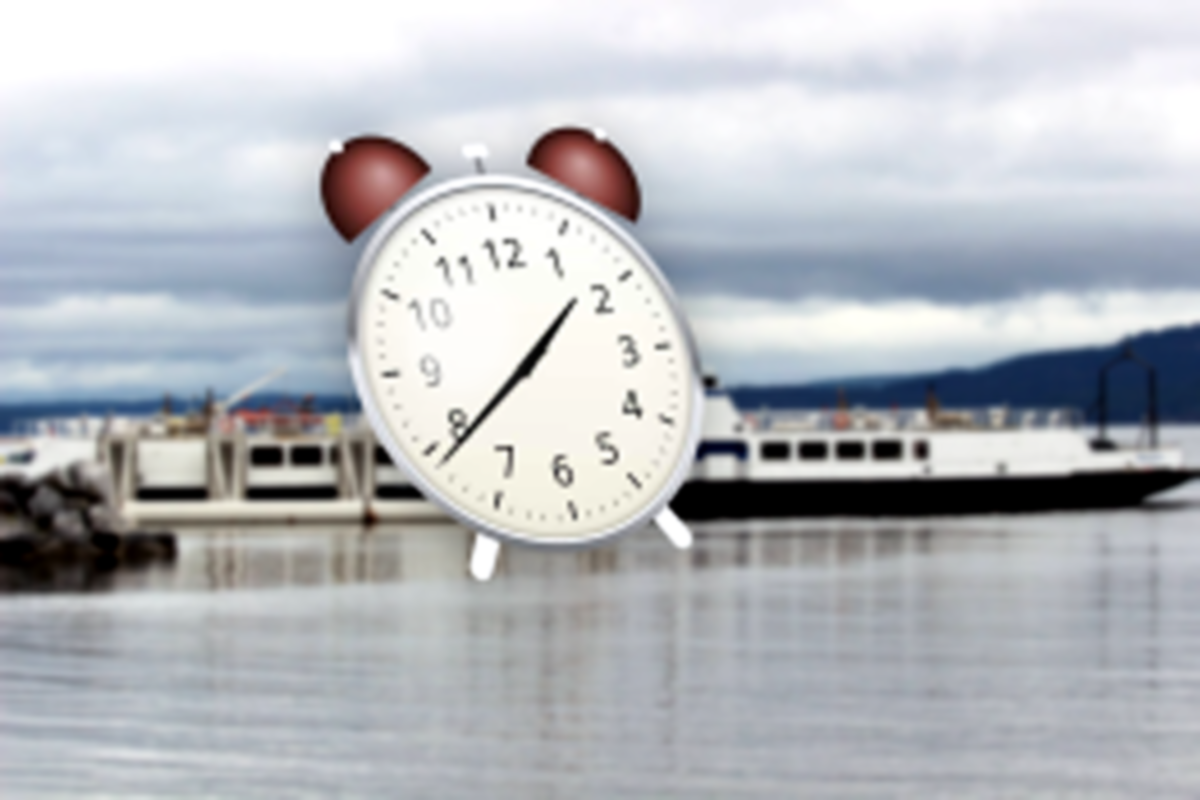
1,39
